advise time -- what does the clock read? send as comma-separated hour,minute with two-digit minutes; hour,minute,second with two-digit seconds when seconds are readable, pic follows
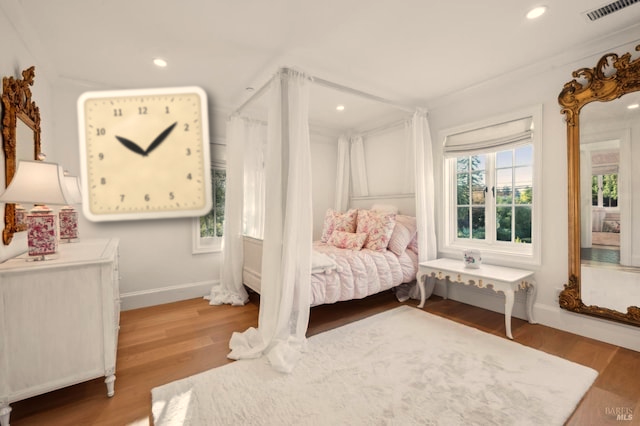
10,08
